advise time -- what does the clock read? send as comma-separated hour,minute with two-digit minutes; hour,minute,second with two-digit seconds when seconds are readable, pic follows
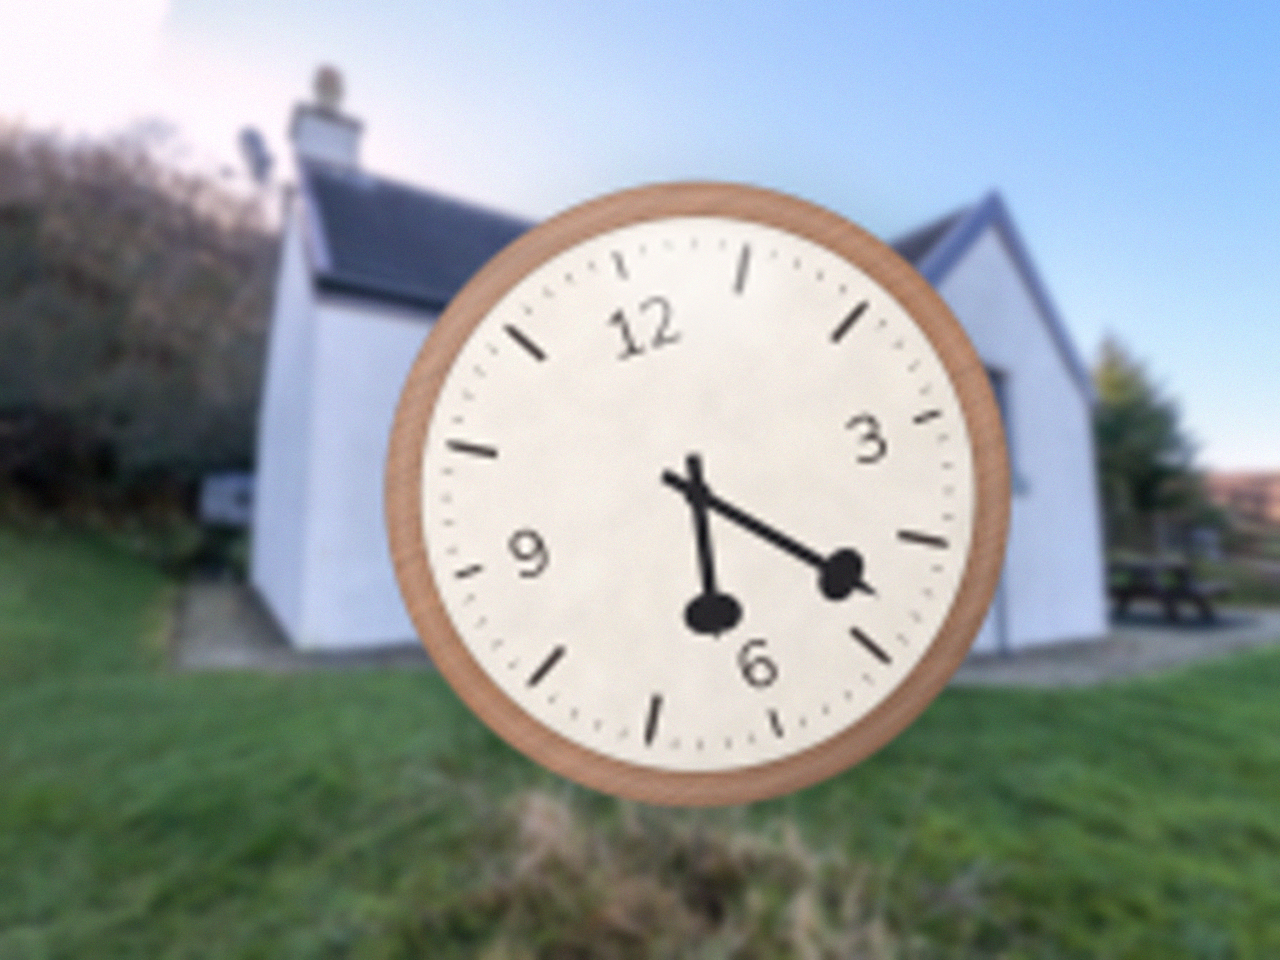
6,23
